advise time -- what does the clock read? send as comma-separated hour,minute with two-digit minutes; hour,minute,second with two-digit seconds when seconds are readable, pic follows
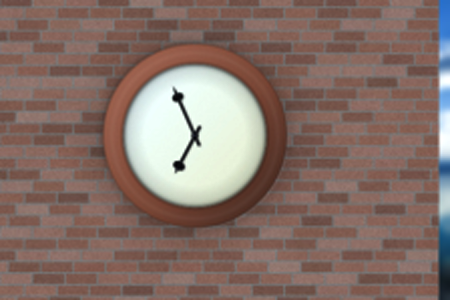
6,56
